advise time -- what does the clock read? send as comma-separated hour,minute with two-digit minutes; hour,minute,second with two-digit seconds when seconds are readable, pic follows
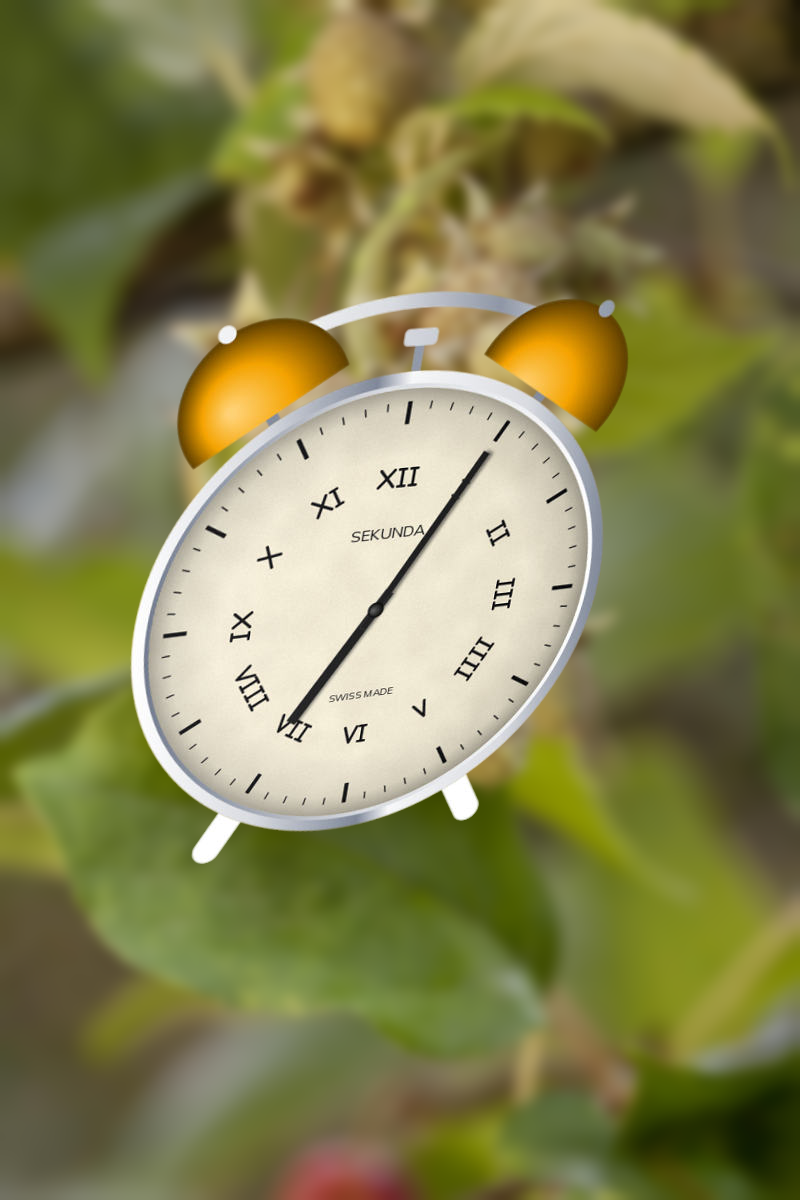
7,05
